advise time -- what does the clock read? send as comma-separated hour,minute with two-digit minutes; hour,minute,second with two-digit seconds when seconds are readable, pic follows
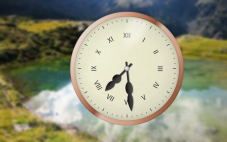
7,29
